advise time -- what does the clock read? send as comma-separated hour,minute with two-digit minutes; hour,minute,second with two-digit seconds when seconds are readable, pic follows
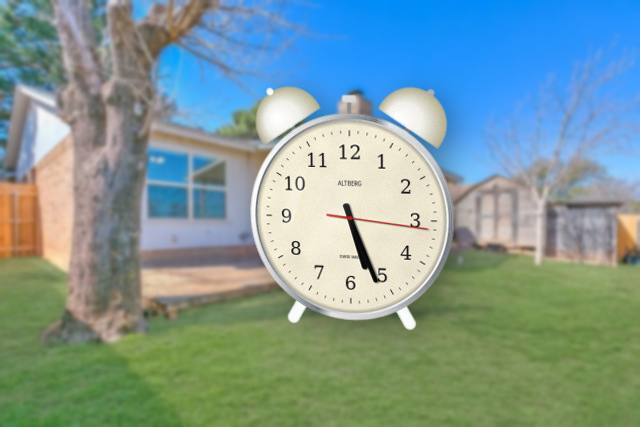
5,26,16
